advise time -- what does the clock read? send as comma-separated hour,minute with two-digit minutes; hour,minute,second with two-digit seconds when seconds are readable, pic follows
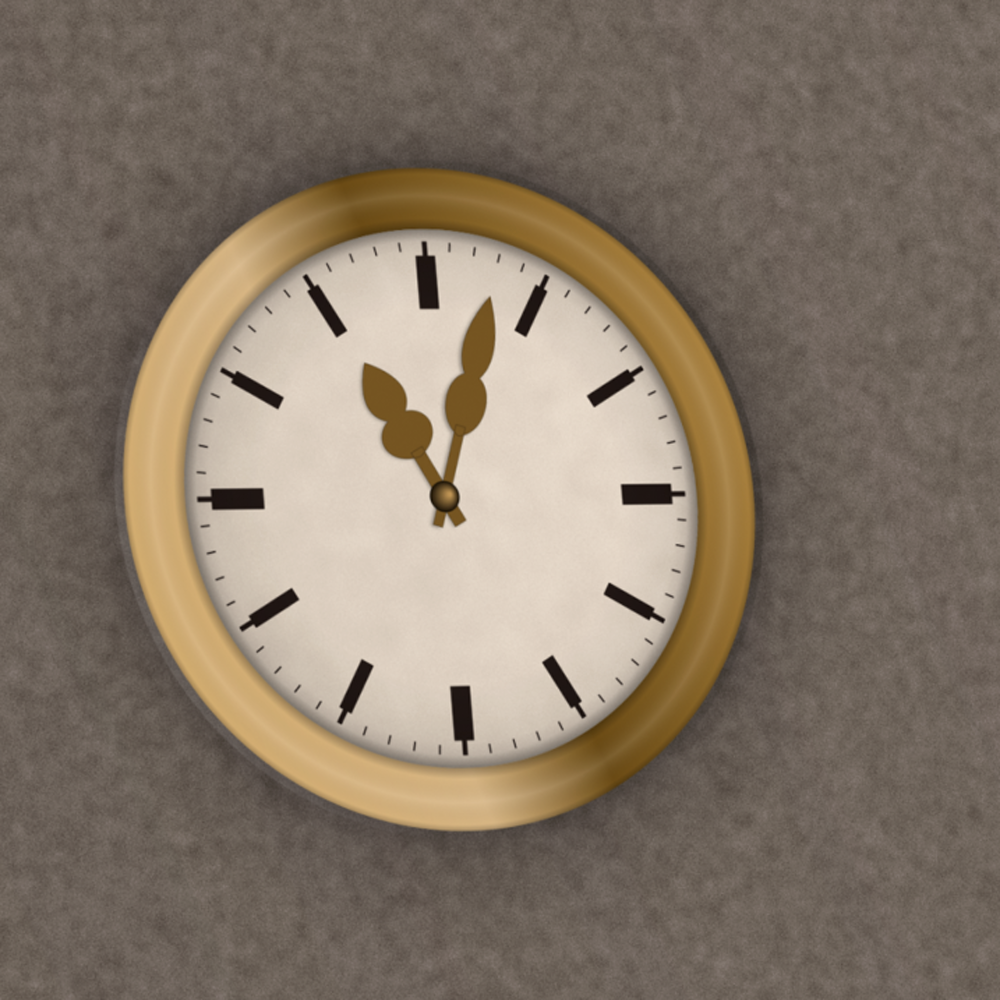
11,03
